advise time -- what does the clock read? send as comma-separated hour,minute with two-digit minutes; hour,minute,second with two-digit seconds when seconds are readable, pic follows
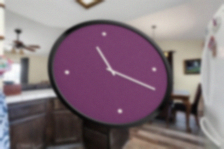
11,20
